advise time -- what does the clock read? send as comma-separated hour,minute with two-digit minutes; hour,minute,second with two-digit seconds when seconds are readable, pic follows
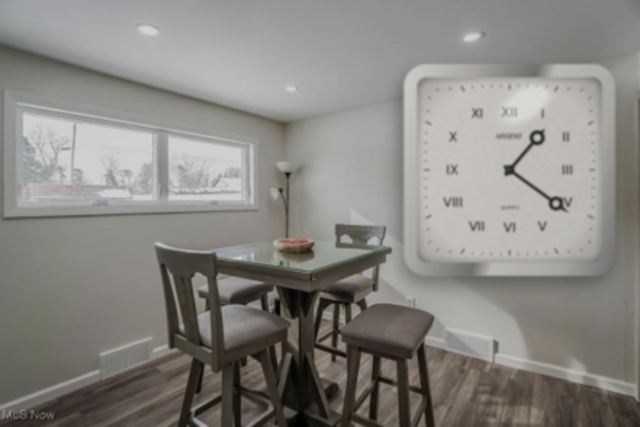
1,21
